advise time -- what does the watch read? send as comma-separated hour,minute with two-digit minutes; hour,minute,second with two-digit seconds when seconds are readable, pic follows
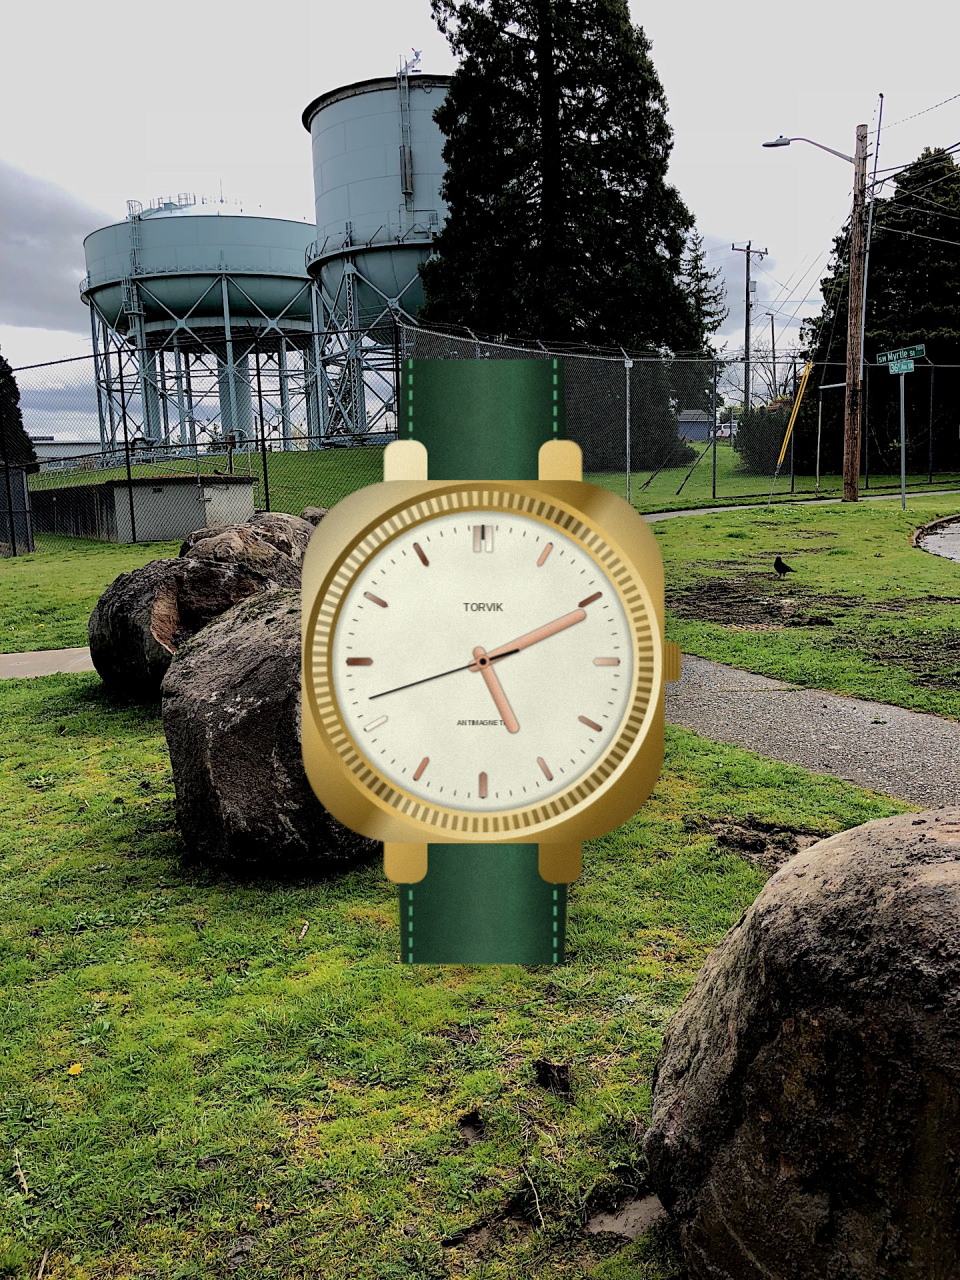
5,10,42
